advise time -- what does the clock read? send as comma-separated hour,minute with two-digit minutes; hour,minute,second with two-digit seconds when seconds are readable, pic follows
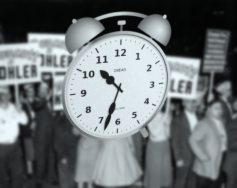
10,33
